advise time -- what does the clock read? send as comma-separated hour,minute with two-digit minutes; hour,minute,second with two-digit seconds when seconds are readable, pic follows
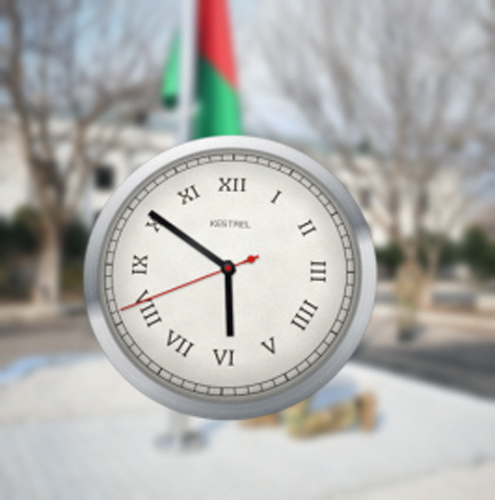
5,50,41
